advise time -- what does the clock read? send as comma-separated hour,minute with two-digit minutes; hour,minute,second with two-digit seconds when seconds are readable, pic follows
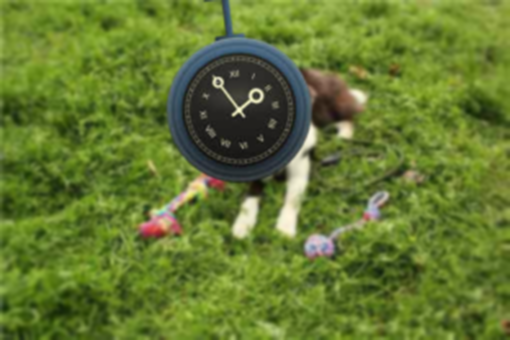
1,55
